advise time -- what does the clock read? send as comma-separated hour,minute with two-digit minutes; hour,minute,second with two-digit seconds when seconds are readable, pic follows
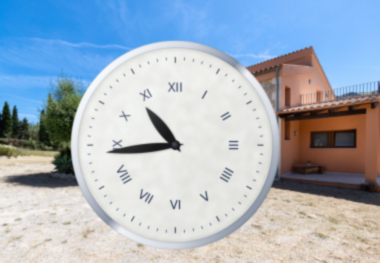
10,44
